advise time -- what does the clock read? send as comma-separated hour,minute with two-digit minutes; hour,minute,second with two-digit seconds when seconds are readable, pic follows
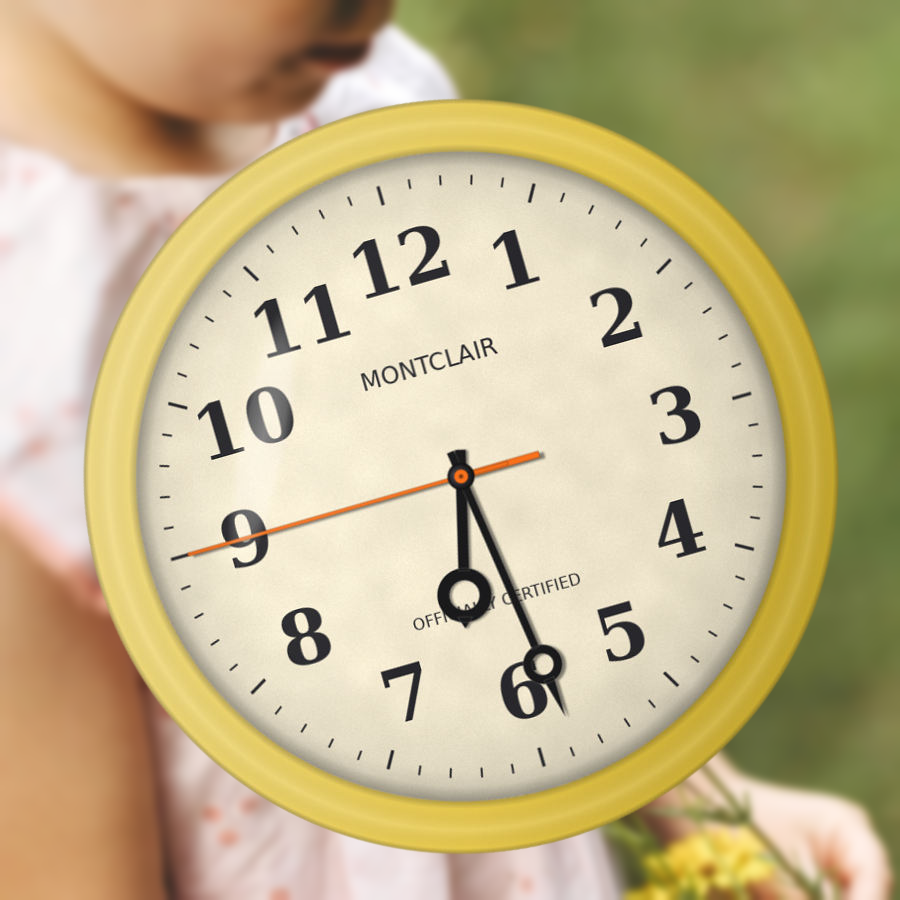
6,28,45
